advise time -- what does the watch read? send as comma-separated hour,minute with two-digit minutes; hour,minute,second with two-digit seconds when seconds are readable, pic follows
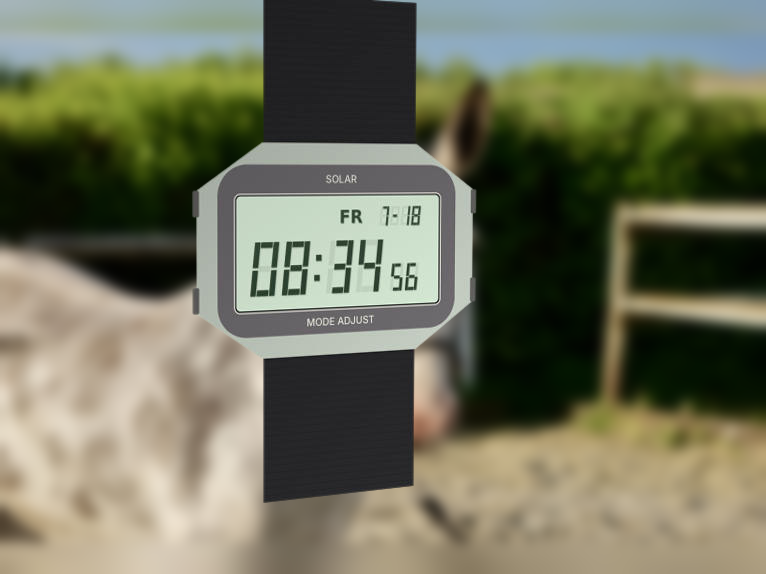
8,34,56
